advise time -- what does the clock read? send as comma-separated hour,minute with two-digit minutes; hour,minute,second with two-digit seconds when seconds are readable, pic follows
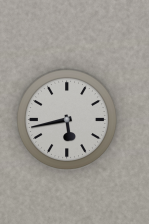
5,43
